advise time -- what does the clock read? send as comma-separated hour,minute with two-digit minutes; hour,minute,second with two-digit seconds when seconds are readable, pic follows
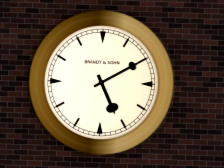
5,10
